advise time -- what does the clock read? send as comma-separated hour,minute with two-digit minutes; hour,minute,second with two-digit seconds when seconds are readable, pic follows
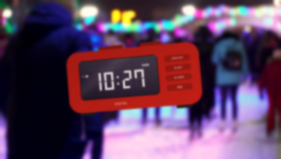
10,27
